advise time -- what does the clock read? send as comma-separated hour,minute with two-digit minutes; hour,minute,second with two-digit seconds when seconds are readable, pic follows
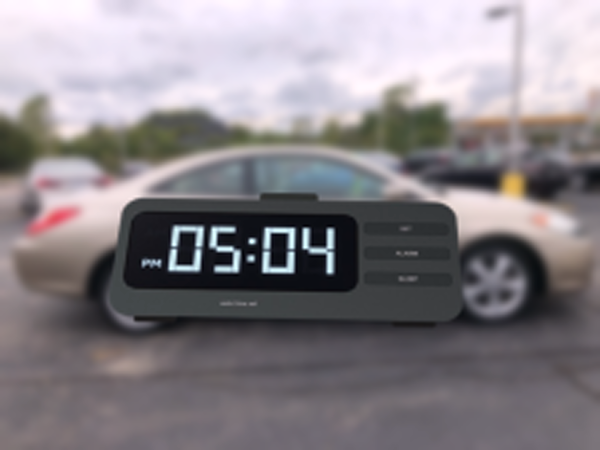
5,04
